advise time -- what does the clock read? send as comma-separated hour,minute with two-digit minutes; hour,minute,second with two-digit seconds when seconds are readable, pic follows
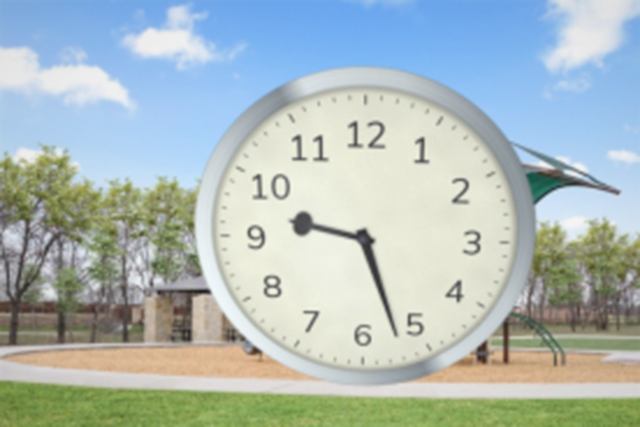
9,27
